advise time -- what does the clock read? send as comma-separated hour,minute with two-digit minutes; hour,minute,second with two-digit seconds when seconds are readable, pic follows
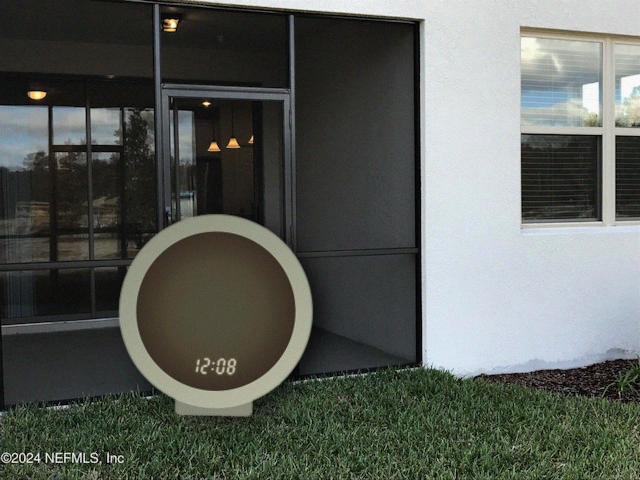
12,08
